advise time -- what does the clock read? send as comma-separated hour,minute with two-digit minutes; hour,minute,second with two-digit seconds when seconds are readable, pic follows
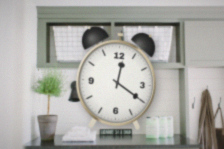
12,20
